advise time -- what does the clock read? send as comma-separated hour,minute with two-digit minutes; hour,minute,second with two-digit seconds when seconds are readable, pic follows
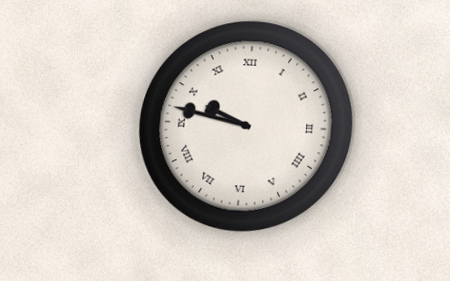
9,47
